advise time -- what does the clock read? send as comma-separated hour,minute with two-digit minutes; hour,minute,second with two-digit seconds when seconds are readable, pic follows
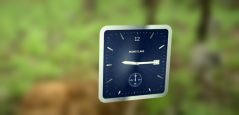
9,15
